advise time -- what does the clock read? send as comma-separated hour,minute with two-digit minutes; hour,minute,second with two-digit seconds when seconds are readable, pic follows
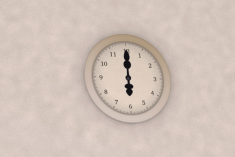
6,00
